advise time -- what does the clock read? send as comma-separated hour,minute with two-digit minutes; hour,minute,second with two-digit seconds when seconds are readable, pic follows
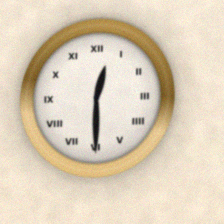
12,30
